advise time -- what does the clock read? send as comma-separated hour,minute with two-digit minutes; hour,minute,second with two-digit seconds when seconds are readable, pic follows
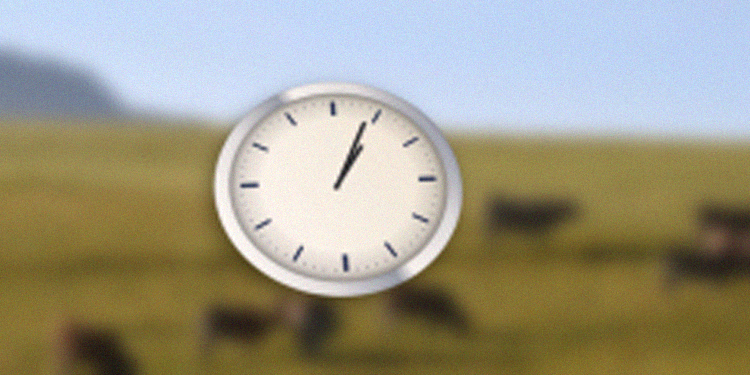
1,04
